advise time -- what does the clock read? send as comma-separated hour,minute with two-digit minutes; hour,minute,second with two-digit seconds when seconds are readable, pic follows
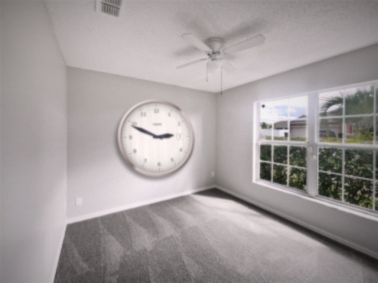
2,49
